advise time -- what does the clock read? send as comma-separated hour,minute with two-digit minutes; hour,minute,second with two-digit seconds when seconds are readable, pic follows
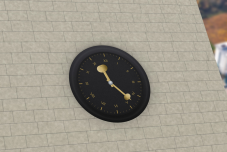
11,23
